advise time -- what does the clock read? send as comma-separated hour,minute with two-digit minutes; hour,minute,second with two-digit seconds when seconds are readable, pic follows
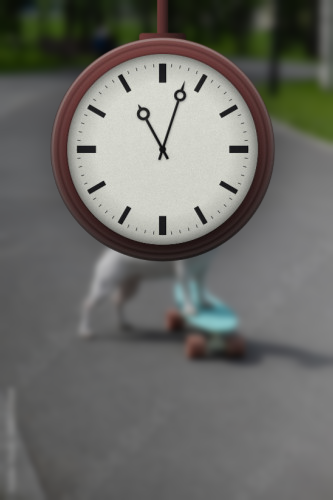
11,03
